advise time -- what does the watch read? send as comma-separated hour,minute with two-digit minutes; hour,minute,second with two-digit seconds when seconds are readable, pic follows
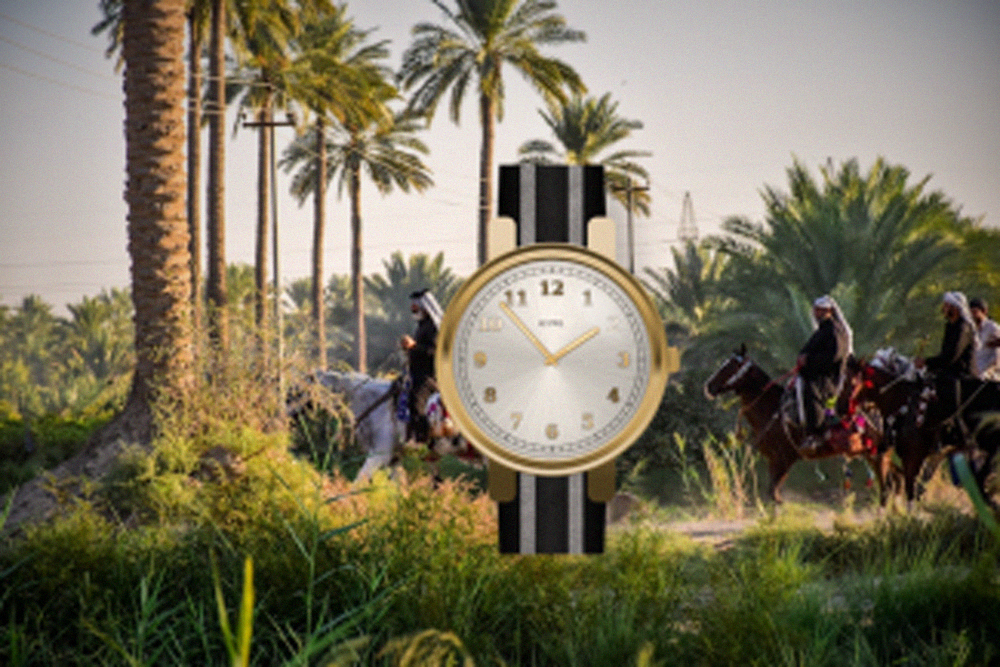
1,53
